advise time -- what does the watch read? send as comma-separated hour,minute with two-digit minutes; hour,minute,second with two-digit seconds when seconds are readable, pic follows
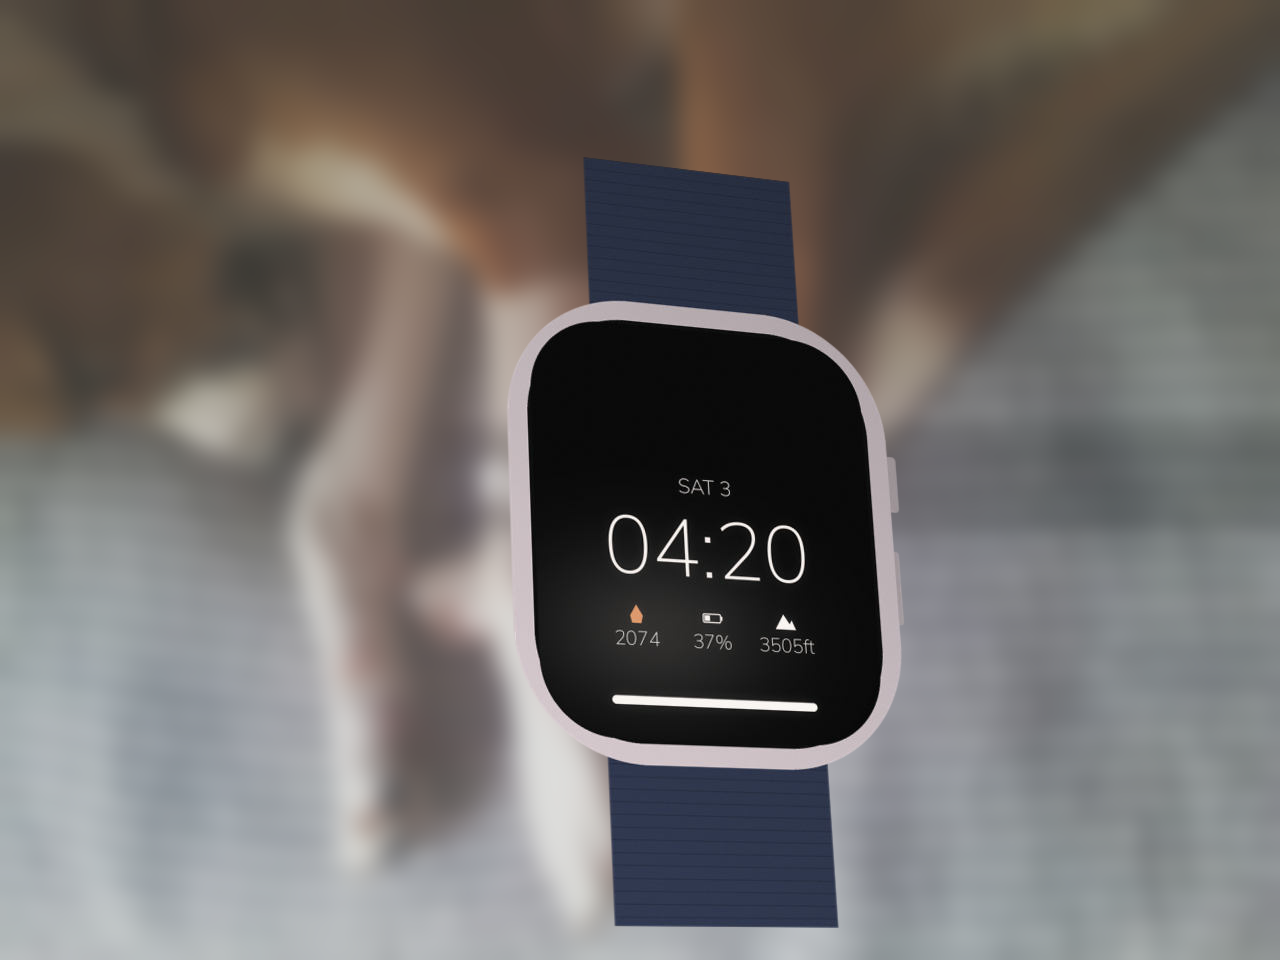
4,20
